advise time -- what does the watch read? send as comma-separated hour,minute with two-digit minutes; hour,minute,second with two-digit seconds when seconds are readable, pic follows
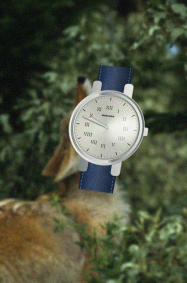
9,48
